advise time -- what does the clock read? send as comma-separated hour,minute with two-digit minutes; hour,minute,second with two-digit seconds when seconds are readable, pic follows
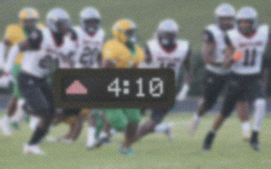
4,10
